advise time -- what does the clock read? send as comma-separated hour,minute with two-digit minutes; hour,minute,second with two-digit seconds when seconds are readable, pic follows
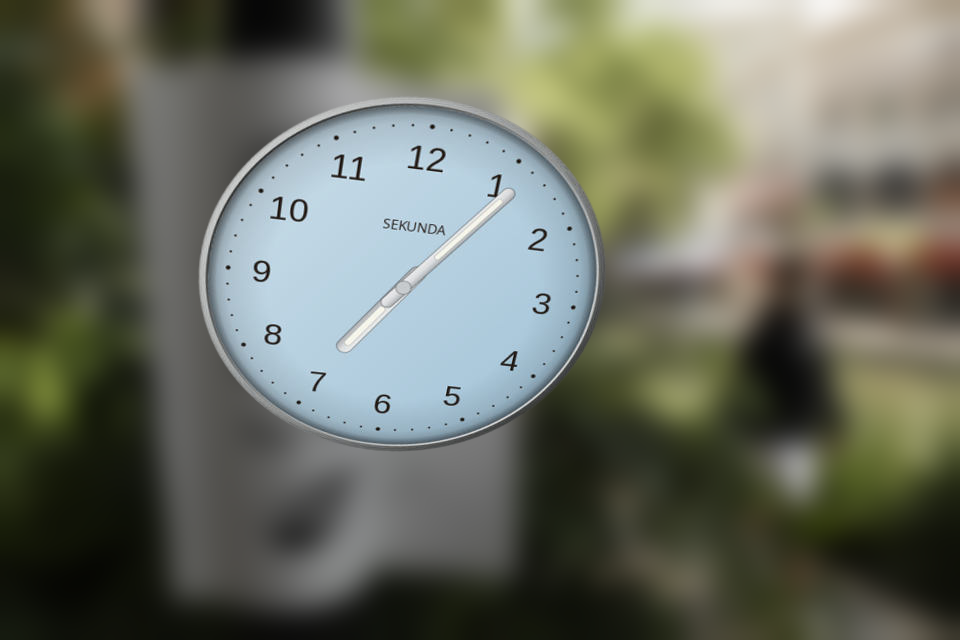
7,06
